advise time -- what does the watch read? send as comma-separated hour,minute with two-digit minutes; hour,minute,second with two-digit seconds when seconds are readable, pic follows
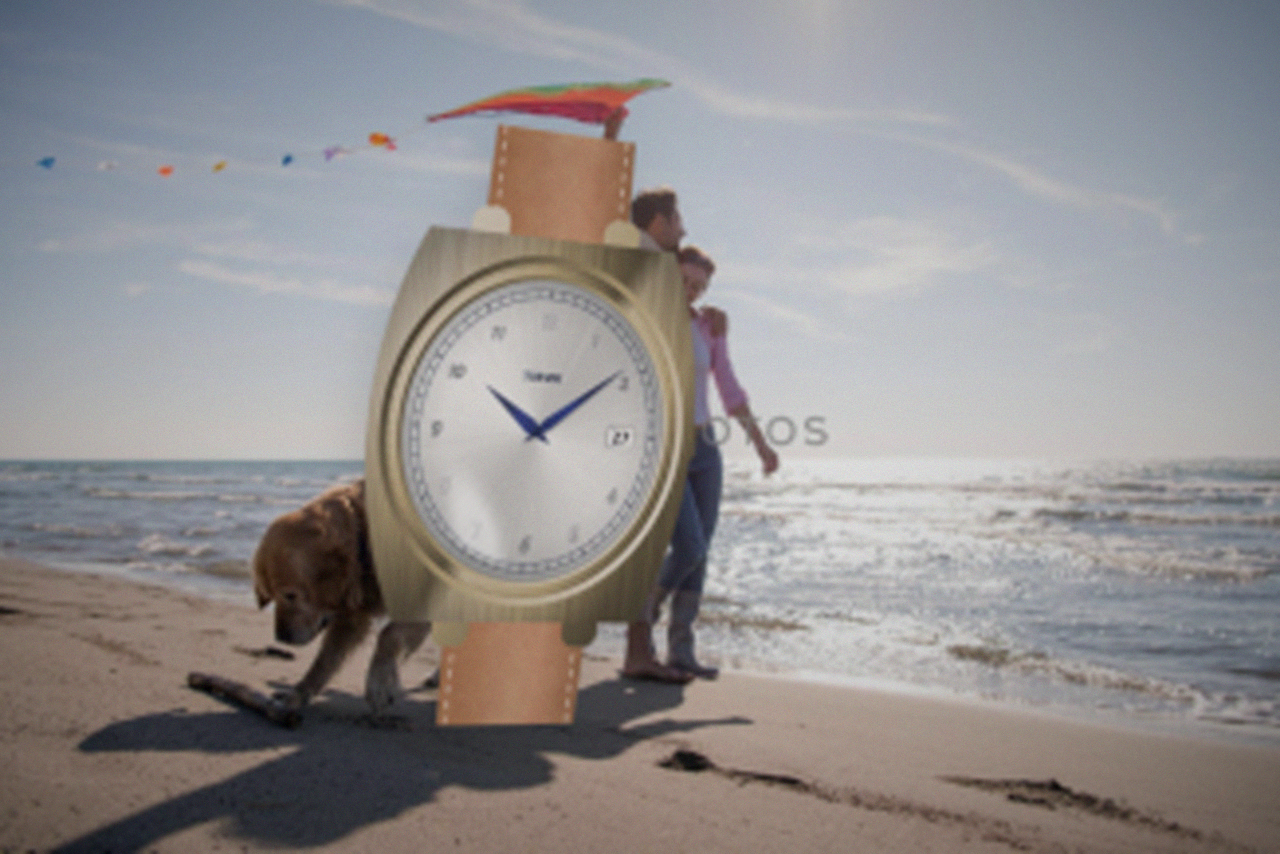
10,09
